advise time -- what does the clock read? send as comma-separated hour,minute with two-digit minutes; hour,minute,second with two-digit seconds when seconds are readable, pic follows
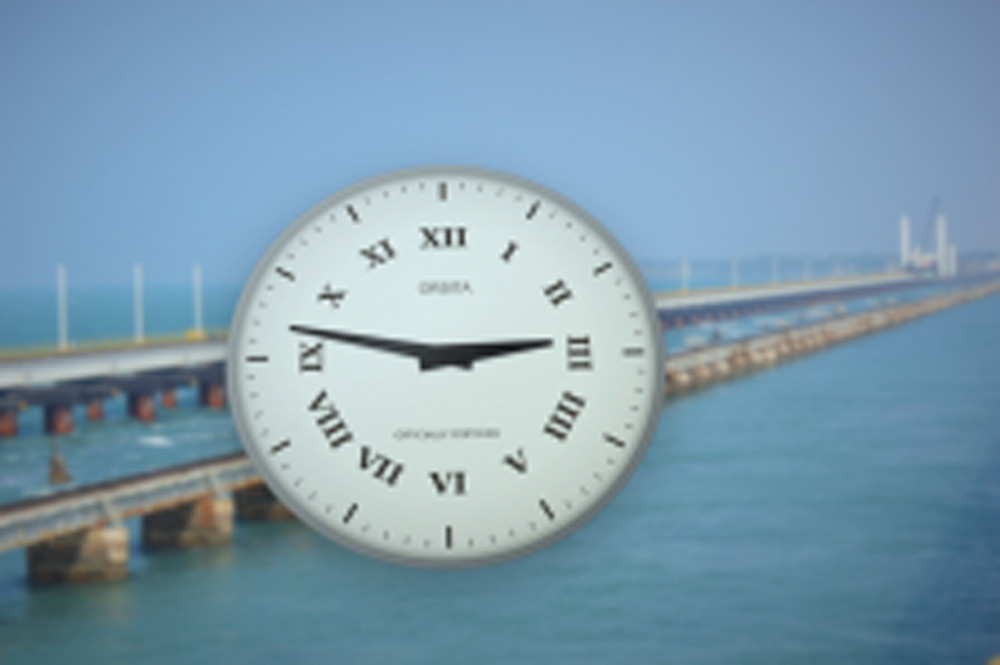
2,47
